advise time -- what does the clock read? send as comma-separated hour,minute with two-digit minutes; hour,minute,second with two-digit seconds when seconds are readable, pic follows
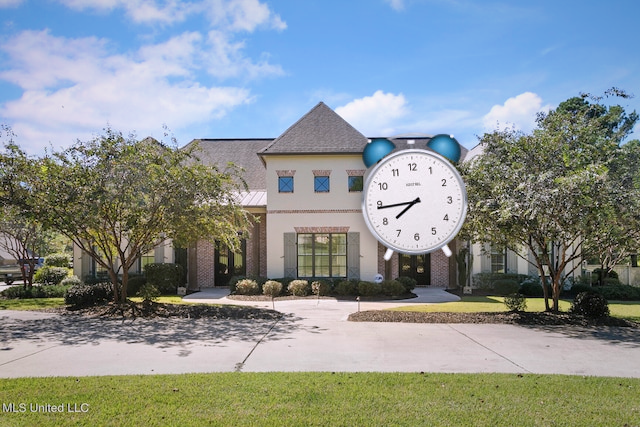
7,44
